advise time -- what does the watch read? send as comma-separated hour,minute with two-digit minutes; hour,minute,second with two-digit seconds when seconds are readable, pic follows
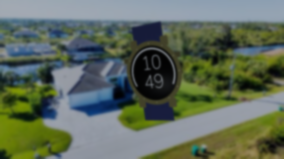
10,49
